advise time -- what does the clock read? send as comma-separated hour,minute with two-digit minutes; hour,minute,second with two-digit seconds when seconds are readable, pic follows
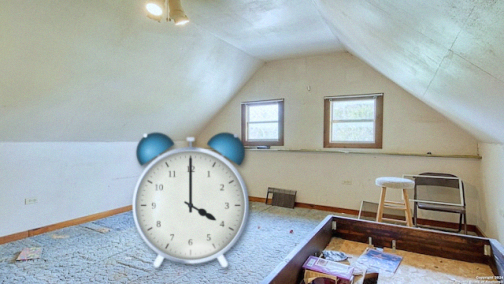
4,00
